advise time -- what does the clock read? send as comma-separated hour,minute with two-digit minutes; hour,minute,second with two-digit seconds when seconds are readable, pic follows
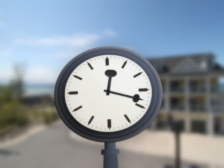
12,18
